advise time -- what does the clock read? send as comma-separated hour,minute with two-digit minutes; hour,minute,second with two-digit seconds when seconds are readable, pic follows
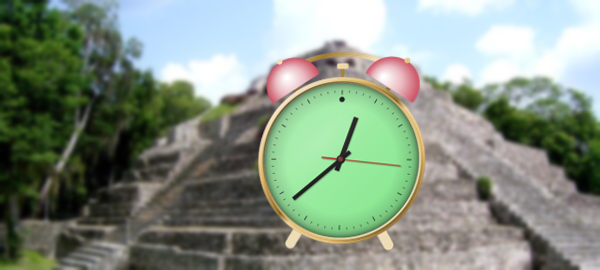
12,38,16
